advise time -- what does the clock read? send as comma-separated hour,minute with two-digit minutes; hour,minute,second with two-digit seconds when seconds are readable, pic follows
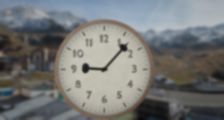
9,07
